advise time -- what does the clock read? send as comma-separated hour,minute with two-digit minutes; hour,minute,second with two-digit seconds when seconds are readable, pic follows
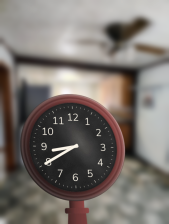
8,40
